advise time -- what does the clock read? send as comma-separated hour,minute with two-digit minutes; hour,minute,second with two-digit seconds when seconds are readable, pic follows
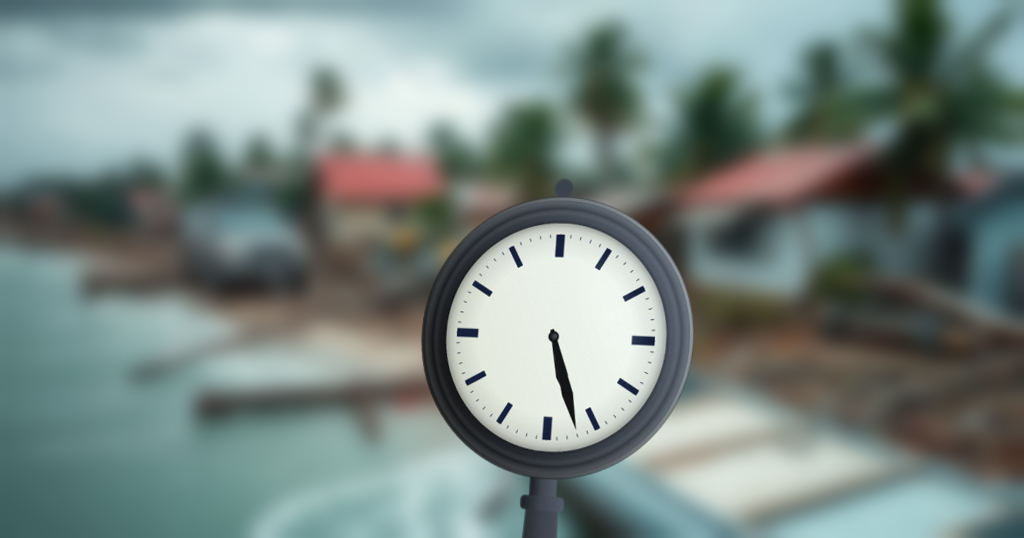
5,27
